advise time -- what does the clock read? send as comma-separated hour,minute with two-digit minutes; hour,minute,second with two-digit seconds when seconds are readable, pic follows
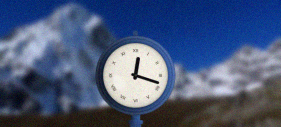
12,18
